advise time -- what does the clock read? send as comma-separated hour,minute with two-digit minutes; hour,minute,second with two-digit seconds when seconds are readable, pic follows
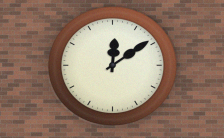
12,09
